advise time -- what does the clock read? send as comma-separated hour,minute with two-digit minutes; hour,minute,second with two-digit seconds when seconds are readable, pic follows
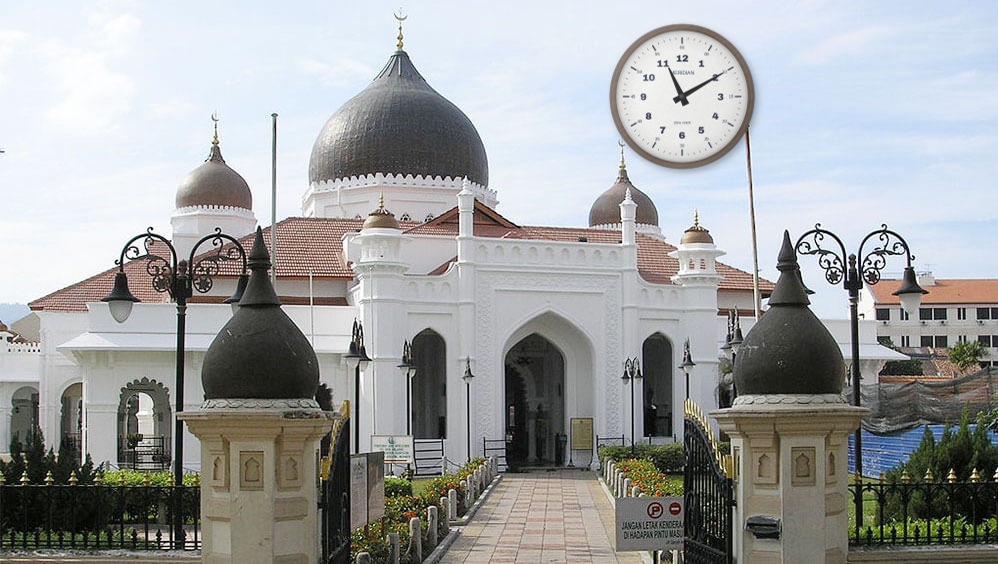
11,10
